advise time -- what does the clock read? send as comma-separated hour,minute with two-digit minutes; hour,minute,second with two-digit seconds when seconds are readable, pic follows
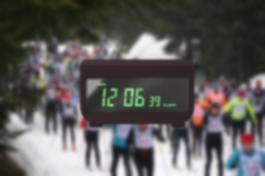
12,06
